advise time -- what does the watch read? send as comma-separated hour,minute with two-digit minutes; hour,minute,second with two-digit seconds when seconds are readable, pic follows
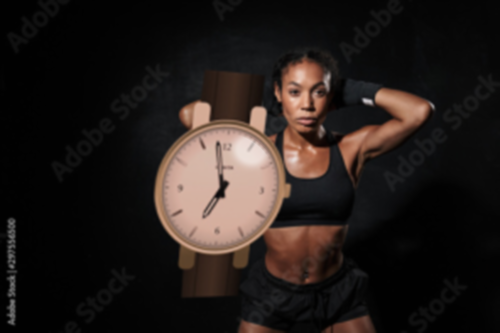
6,58
